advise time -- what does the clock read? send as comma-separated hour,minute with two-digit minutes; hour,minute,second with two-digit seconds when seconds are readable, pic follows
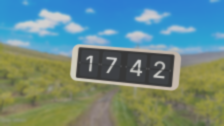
17,42
